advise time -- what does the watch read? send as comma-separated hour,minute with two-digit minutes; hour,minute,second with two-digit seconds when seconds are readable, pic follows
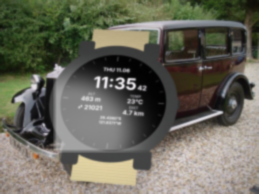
11,35
